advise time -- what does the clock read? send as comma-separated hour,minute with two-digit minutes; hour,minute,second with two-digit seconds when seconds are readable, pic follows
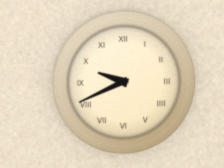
9,41
